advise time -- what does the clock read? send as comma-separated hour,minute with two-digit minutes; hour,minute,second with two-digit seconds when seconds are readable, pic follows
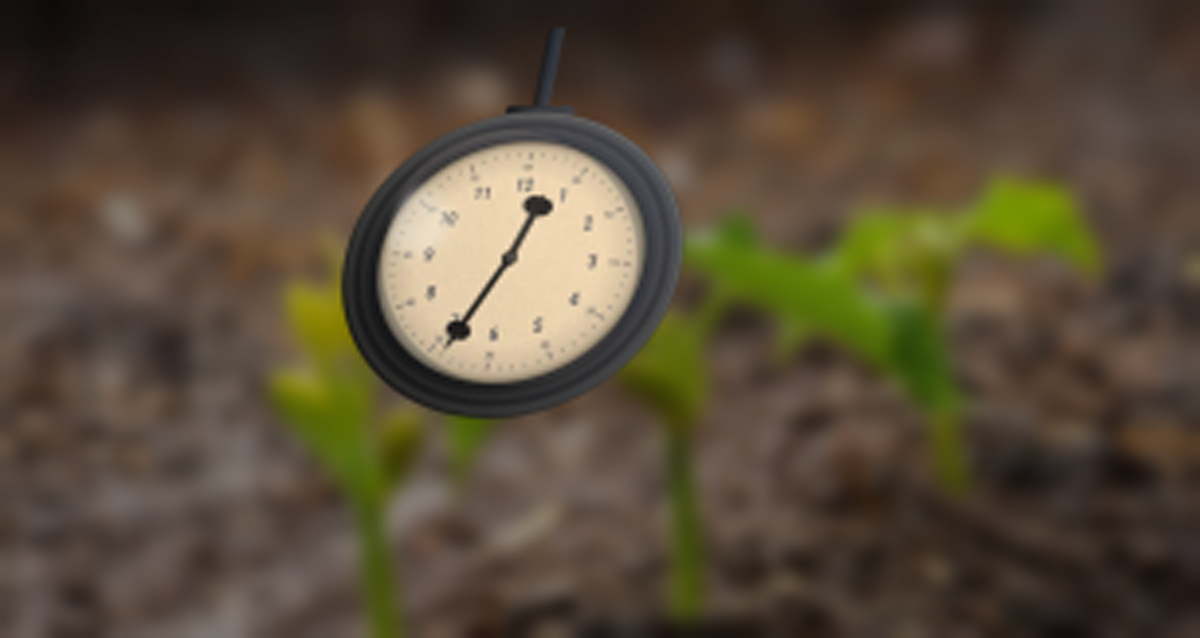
12,34
